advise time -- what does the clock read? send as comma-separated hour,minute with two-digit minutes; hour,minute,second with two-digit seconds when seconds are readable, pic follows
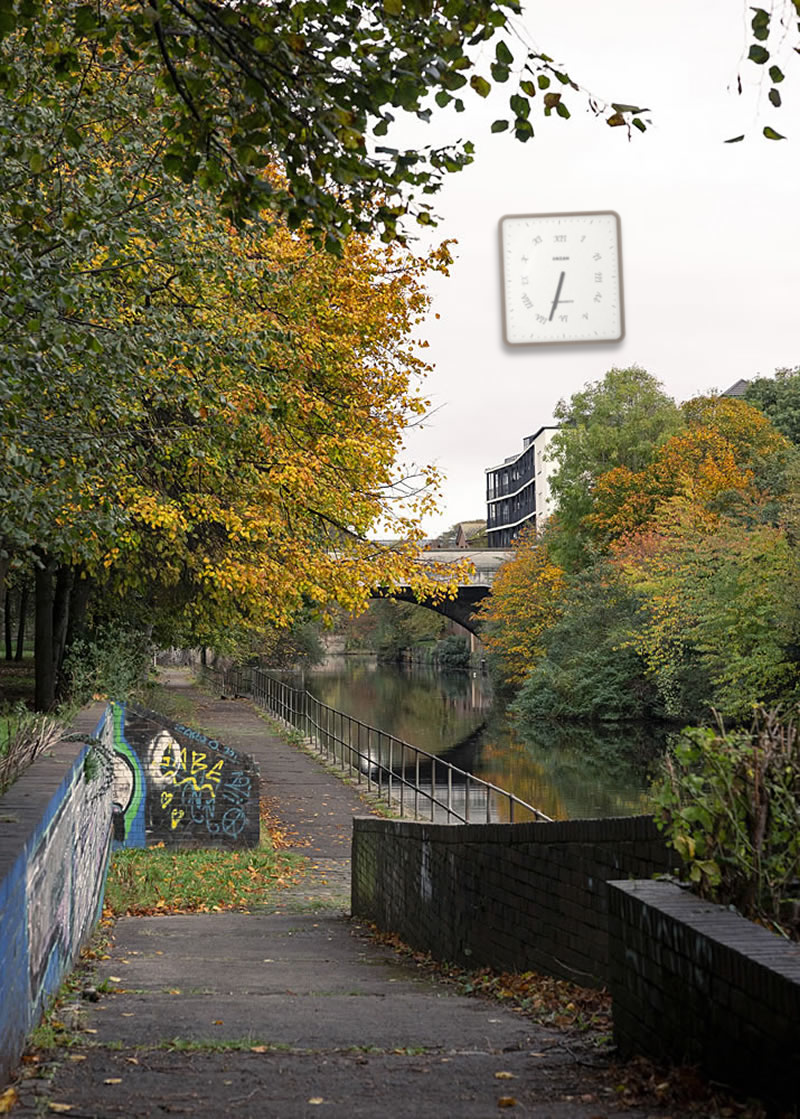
6,33
